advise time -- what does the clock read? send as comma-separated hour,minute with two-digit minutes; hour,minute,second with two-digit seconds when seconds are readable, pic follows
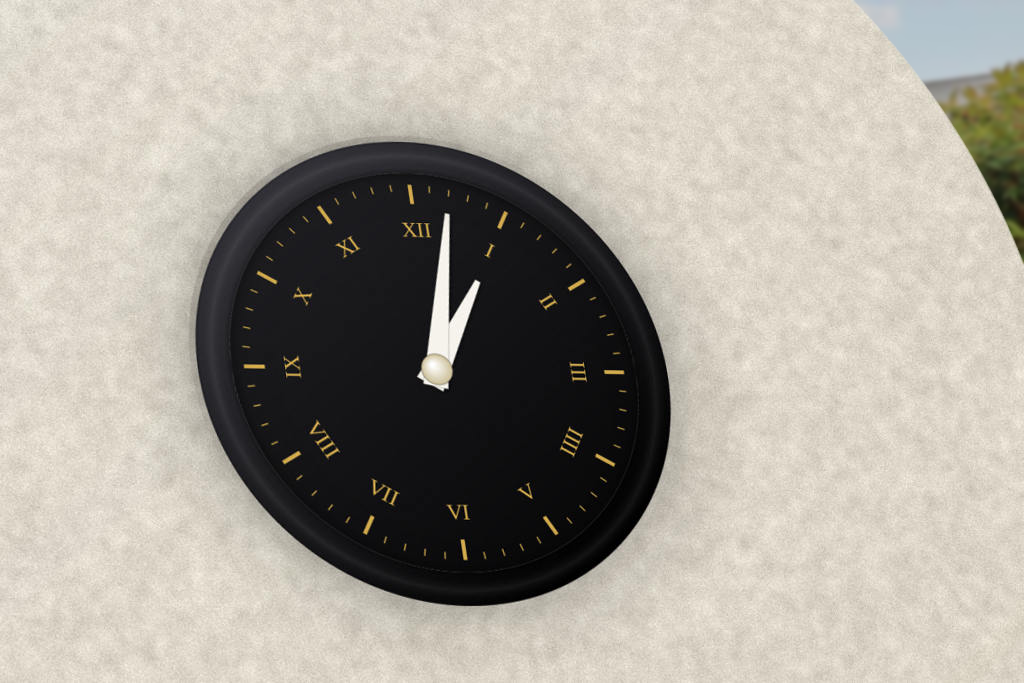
1,02
